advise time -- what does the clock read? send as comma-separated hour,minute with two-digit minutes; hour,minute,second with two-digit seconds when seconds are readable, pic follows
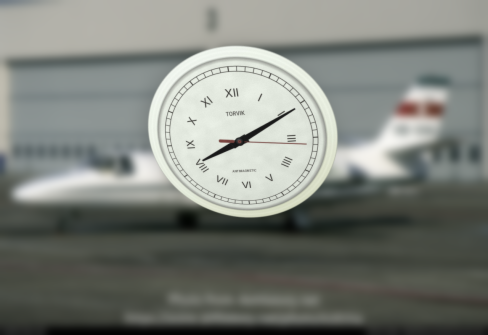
8,10,16
